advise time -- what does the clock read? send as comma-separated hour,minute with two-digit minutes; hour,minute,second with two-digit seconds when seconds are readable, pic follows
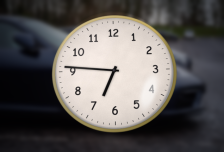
6,46
